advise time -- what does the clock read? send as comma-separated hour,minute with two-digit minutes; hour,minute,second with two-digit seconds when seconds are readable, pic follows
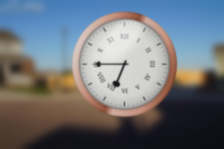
6,45
